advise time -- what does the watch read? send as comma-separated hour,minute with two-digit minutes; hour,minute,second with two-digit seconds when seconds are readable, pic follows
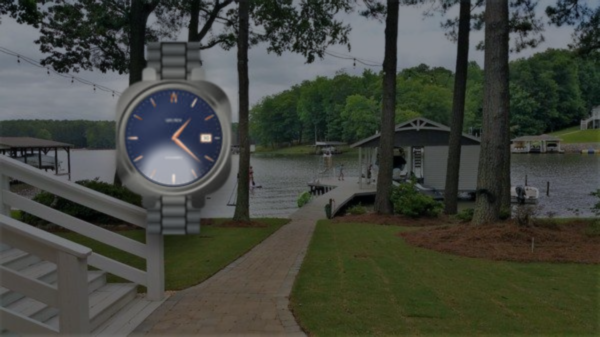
1,22
